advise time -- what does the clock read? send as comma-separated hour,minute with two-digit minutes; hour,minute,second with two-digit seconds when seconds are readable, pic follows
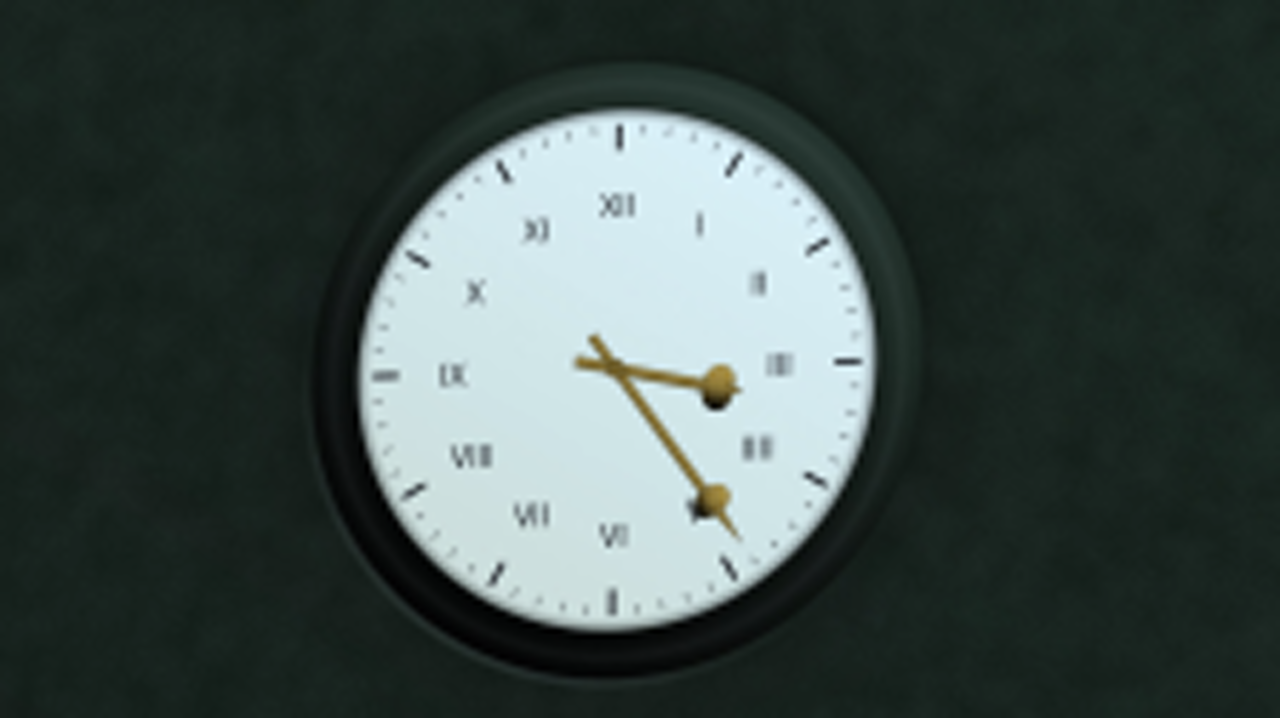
3,24
